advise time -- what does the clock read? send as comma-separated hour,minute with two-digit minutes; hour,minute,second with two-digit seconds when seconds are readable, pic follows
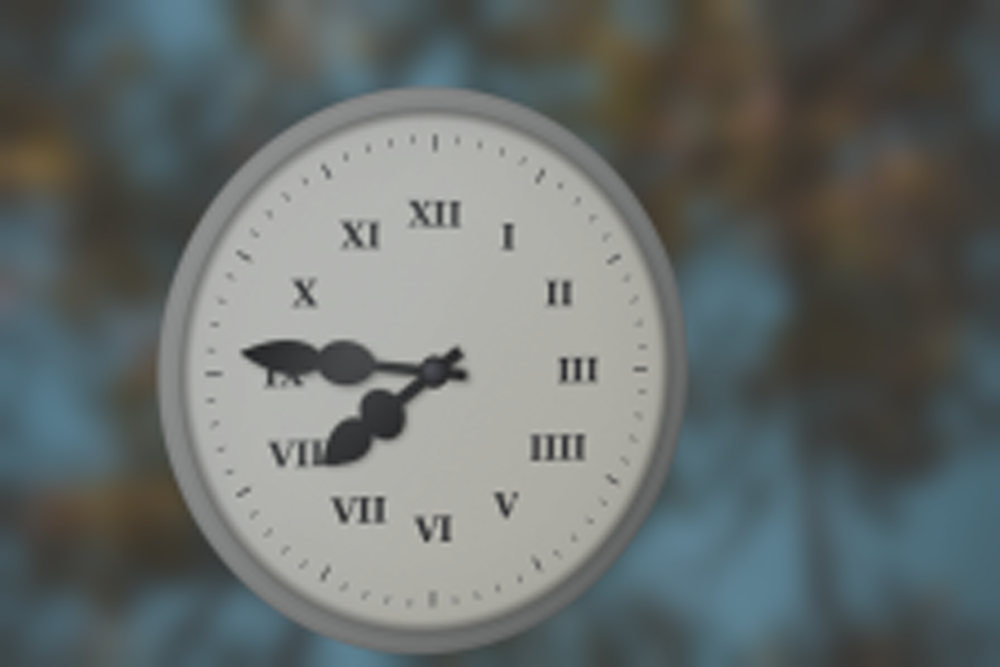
7,46
